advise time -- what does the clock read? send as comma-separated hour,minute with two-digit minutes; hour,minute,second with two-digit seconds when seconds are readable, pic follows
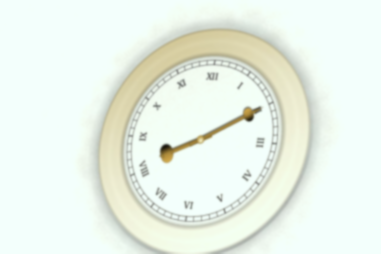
8,10
